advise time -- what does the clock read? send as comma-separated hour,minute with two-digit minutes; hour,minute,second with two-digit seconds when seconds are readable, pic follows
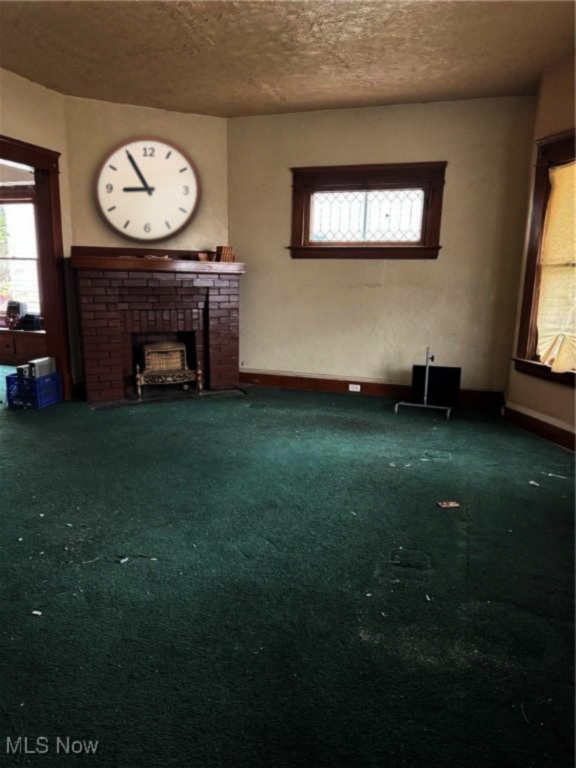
8,55
